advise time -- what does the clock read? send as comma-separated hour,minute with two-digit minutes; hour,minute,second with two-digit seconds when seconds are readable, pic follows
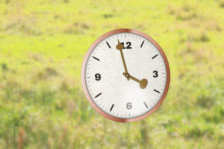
3,58
